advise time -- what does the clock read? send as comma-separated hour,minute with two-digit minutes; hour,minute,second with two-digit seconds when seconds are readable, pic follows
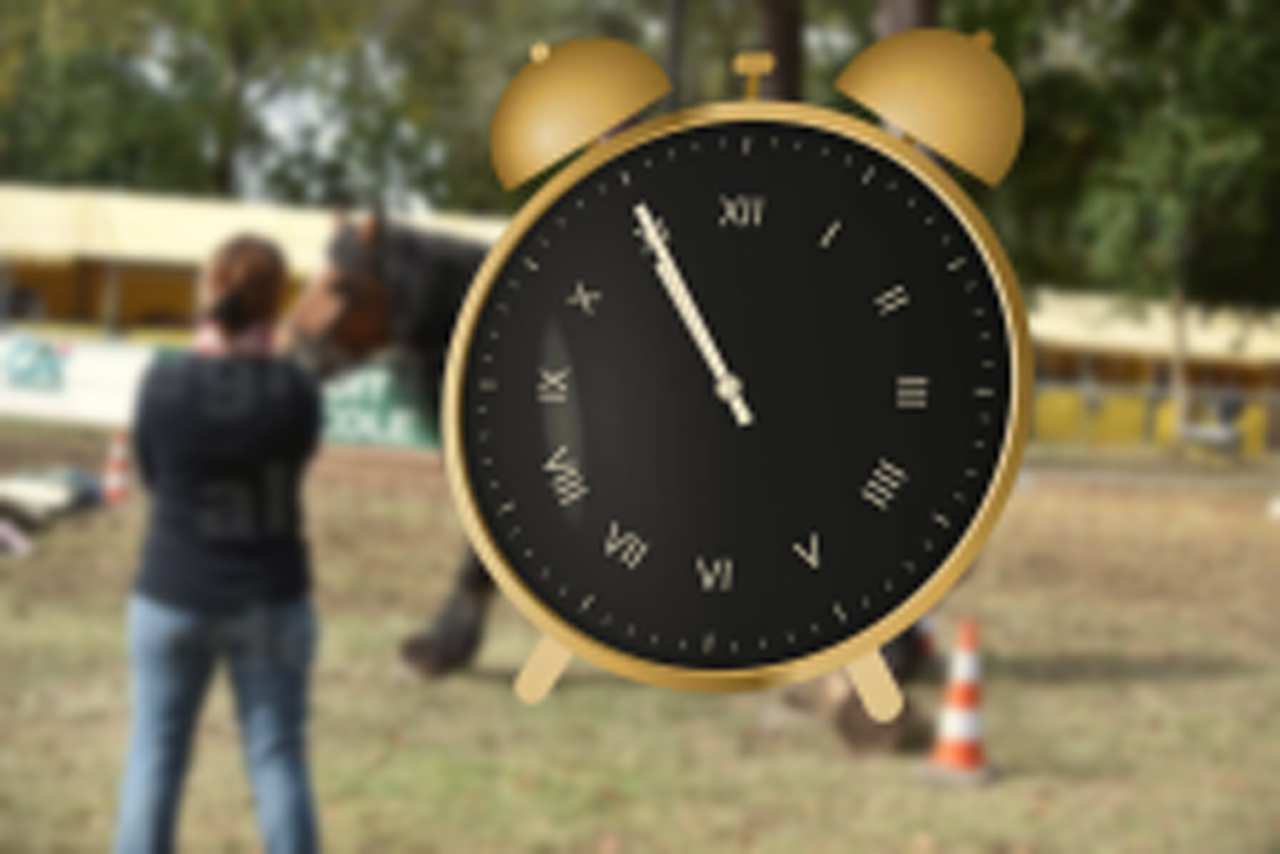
10,55
